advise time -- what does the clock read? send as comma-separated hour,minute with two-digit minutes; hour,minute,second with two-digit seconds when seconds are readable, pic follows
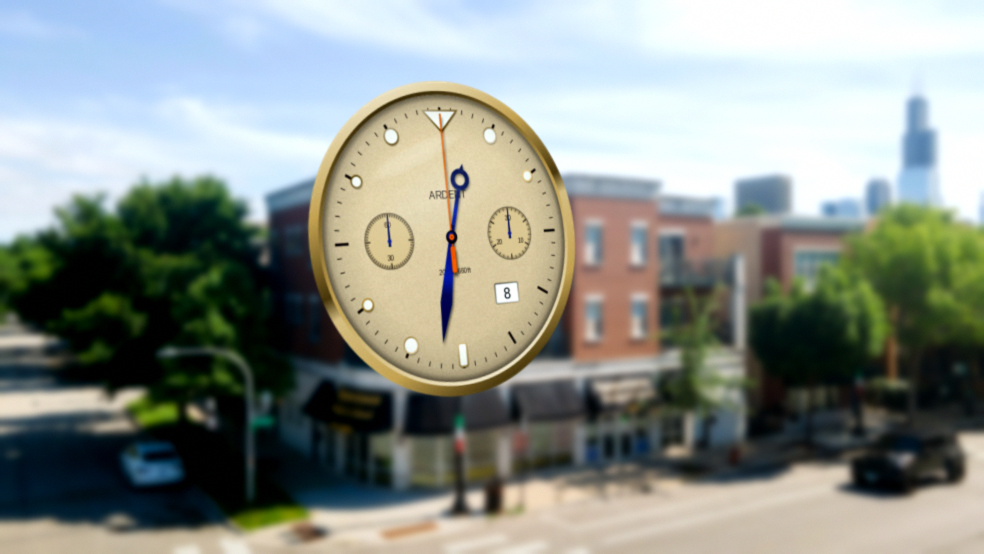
12,32
